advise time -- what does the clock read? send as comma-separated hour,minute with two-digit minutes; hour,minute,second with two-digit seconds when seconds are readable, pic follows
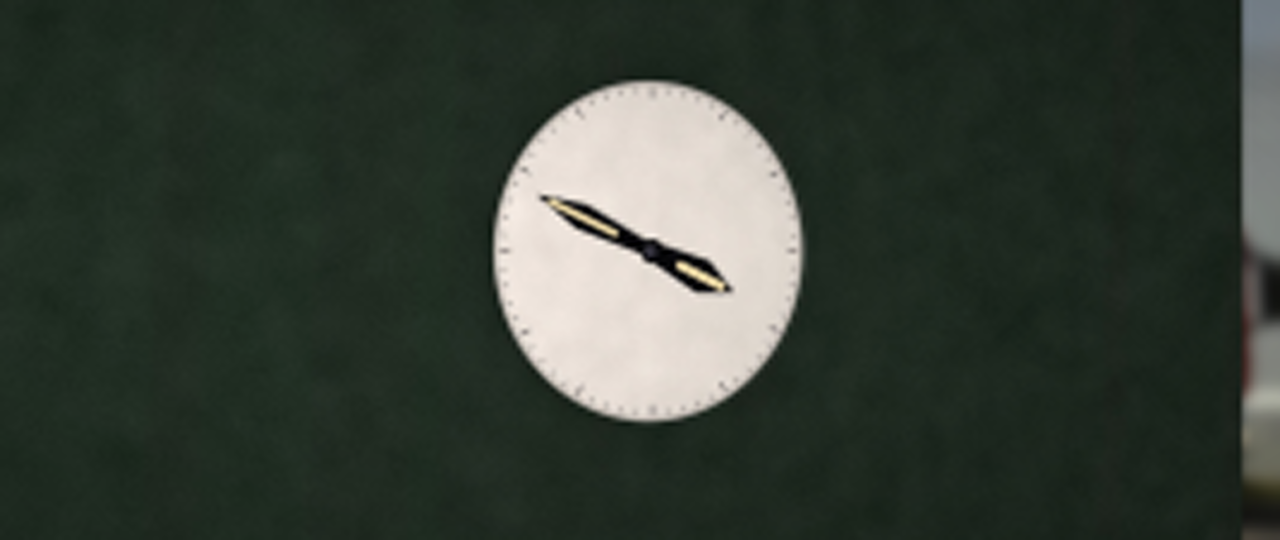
3,49
